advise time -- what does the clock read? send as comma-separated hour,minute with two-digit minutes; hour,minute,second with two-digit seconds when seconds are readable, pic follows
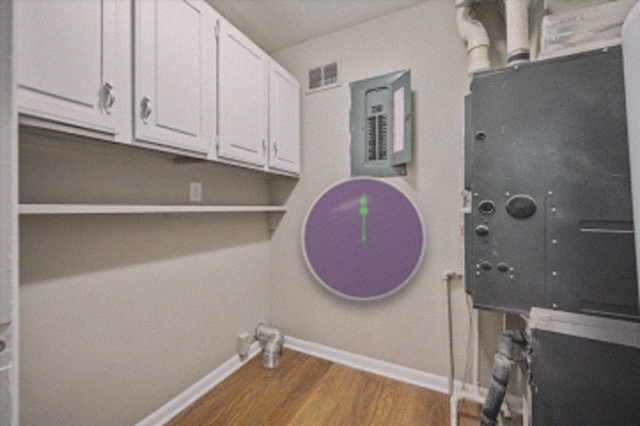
12,00
